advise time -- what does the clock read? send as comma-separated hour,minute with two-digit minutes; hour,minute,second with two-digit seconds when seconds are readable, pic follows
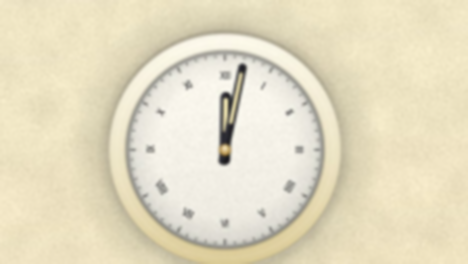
12,02
